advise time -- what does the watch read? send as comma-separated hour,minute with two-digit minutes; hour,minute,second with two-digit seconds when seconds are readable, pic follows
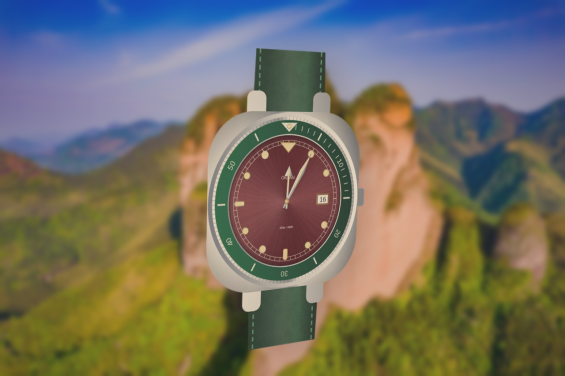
12,05
